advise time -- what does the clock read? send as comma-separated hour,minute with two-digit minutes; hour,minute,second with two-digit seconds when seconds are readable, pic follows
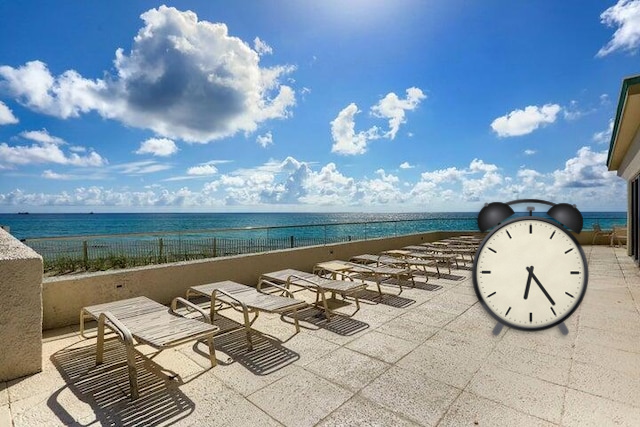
6,24
